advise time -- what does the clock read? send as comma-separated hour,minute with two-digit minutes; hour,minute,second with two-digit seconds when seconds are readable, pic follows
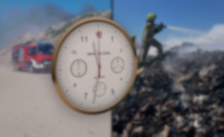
11,32
